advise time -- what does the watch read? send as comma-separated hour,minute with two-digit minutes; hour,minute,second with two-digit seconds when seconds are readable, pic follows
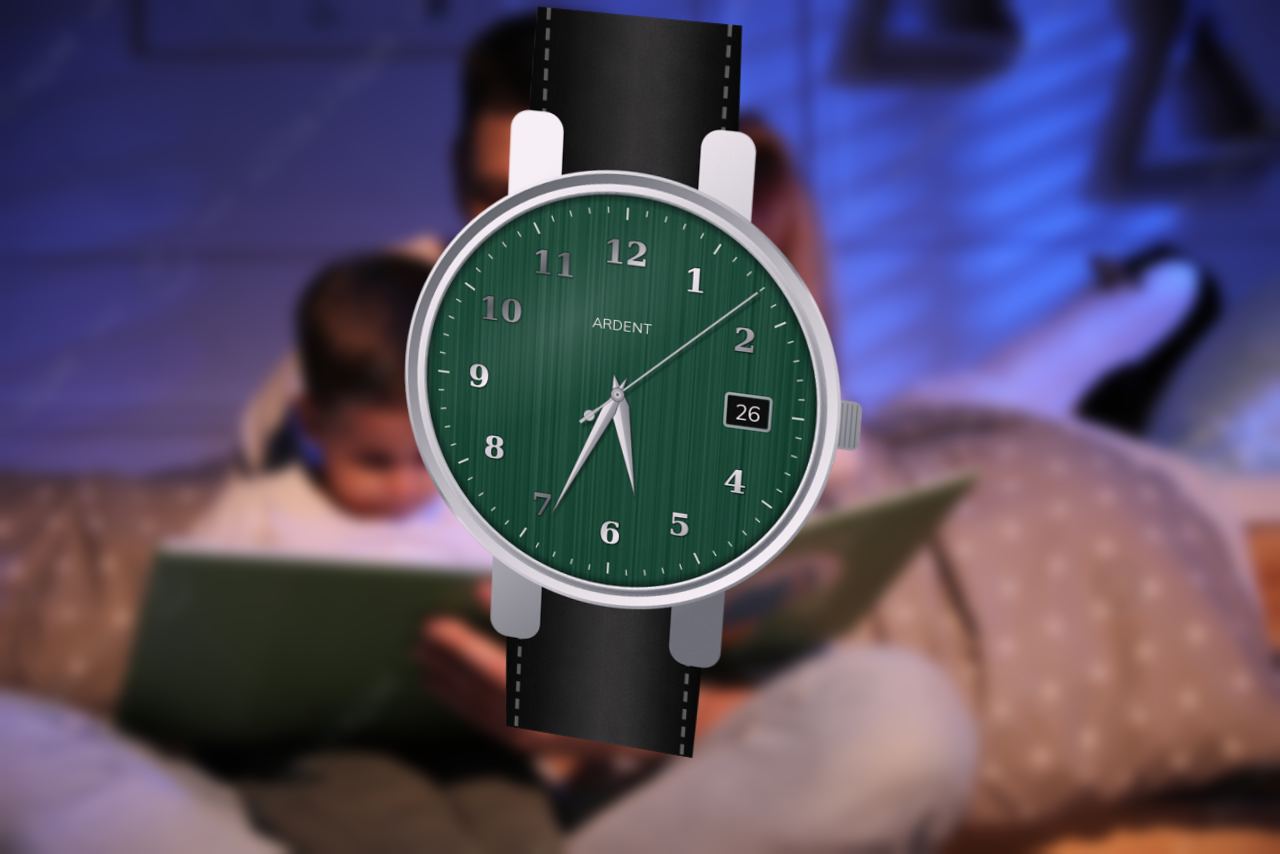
5,34,08
